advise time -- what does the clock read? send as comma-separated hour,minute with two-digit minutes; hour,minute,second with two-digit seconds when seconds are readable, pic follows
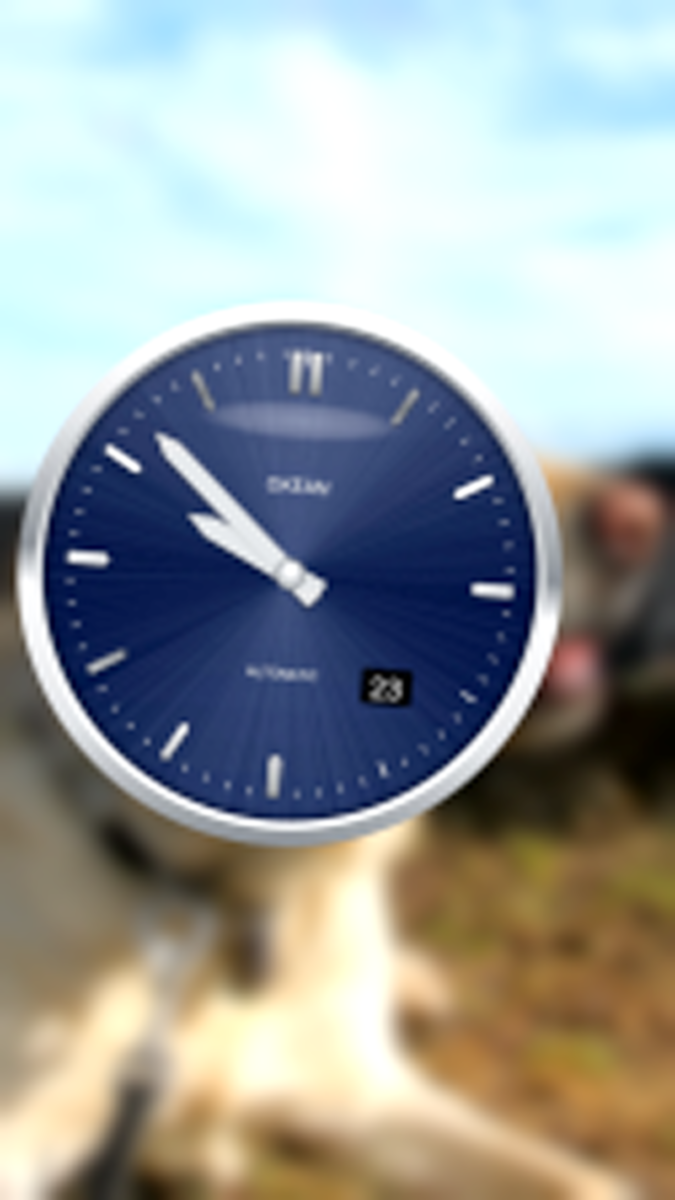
9,52
